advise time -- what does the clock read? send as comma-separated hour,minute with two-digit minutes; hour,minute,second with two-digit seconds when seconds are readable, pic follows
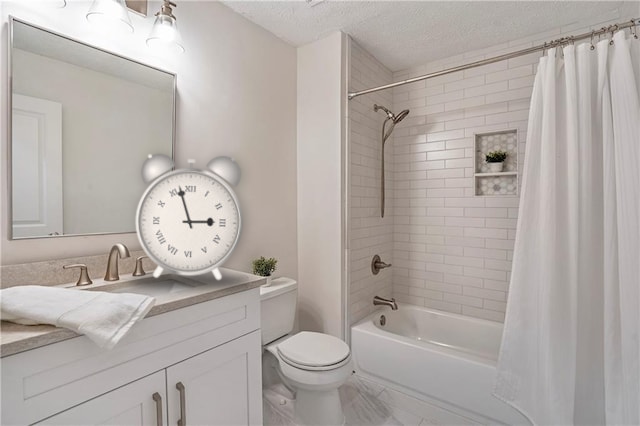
2,57
